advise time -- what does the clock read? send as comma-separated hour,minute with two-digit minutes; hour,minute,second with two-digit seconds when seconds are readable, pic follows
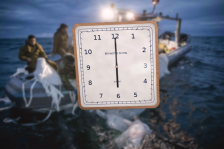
6,00
